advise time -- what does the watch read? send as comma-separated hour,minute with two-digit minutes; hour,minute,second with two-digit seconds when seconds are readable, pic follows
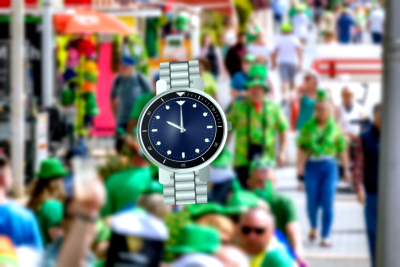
10,00
